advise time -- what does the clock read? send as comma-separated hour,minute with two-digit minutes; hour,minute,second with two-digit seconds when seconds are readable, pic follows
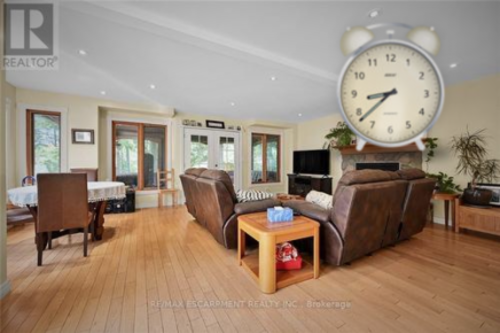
8,38
